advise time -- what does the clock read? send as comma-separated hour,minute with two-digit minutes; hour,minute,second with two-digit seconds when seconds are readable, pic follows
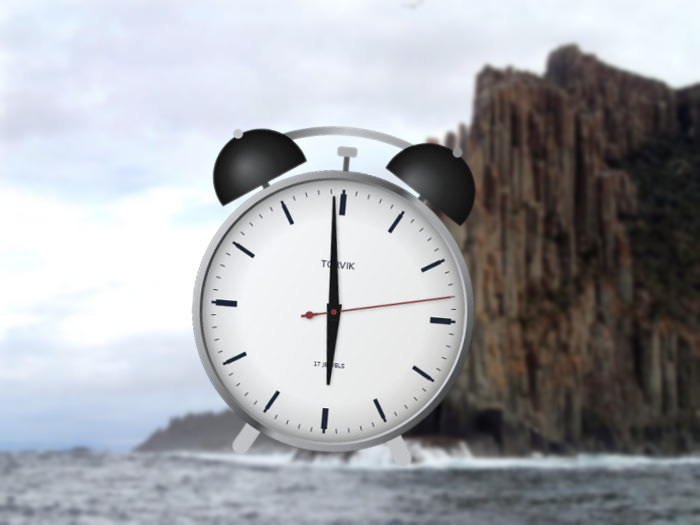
5,59,13
